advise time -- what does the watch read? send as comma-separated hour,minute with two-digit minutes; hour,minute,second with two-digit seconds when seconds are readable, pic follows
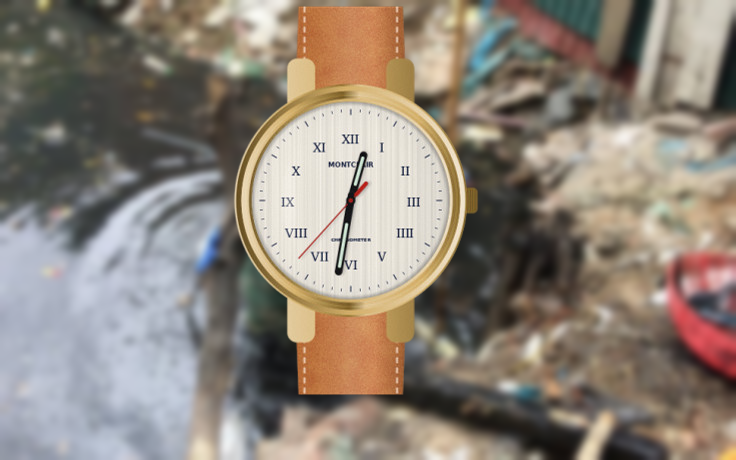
12,31,37
